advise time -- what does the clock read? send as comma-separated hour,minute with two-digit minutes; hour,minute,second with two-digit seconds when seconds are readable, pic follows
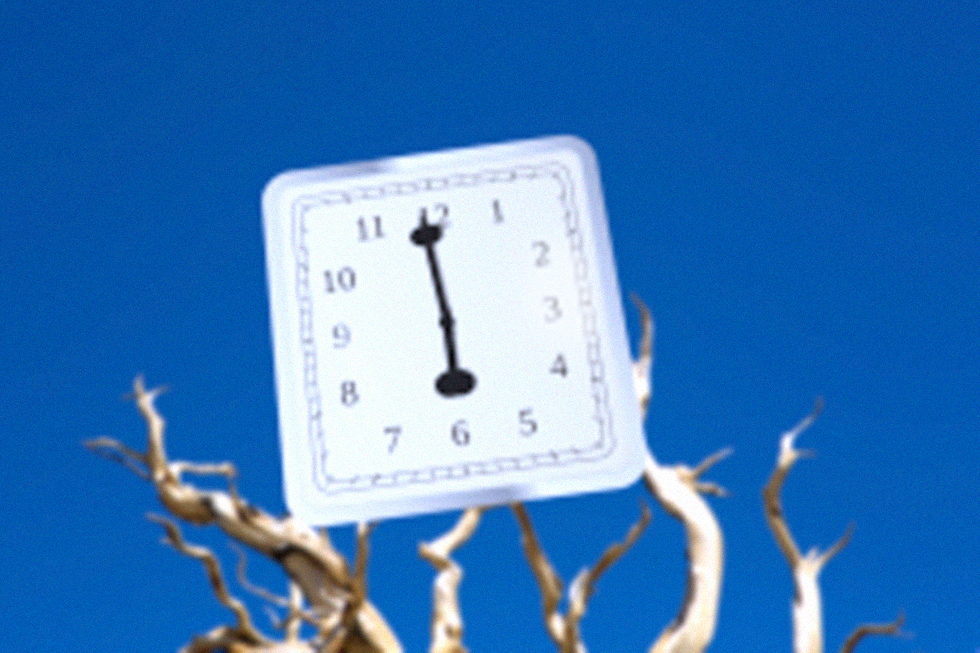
5,59
